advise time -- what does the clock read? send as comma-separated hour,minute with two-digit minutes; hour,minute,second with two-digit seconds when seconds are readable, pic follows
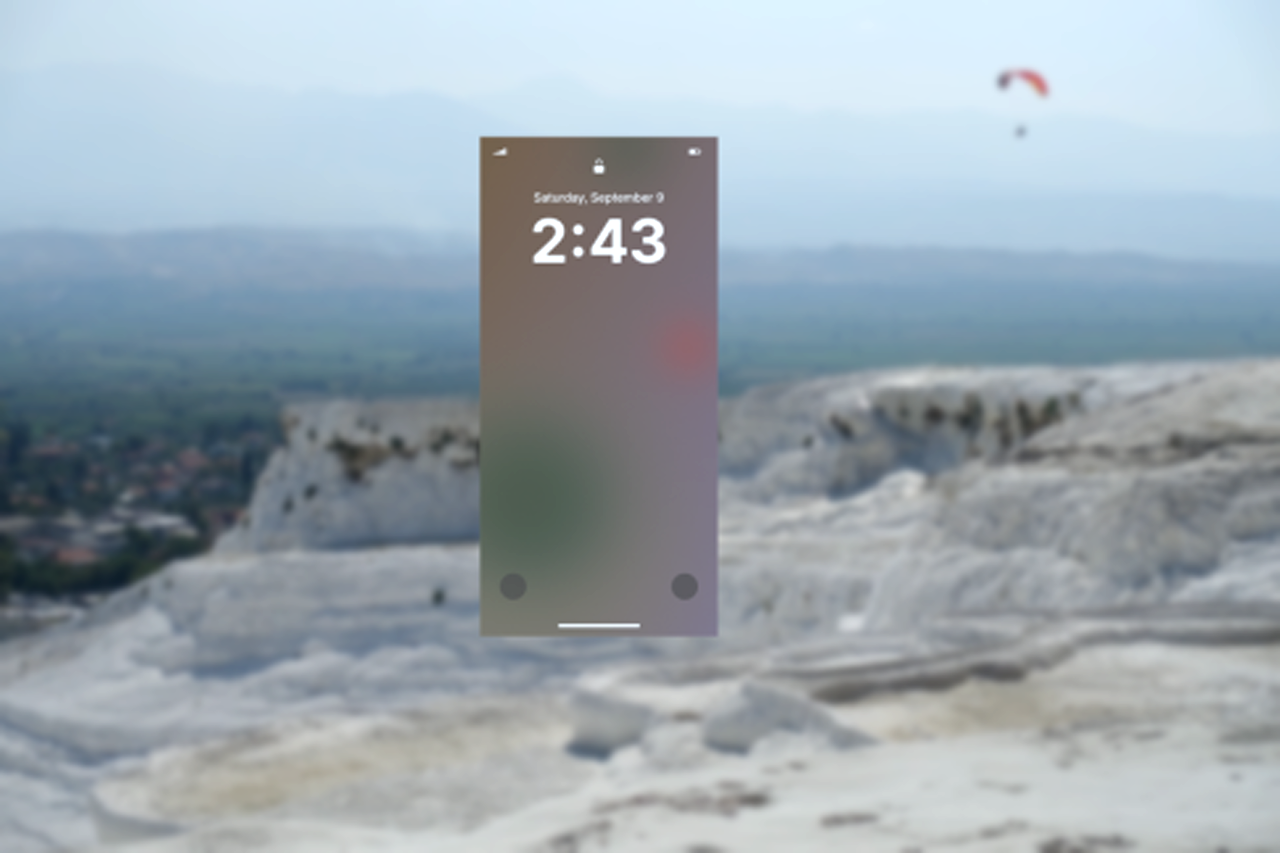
2,43
